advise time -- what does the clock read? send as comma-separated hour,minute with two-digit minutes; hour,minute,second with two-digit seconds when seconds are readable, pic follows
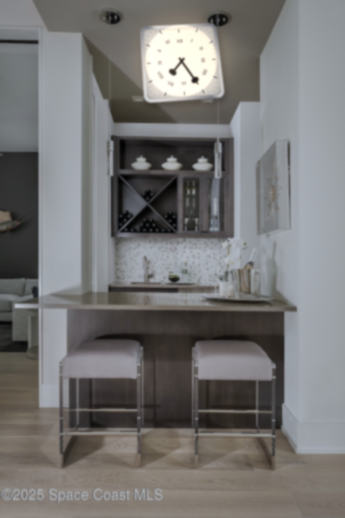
7,25
